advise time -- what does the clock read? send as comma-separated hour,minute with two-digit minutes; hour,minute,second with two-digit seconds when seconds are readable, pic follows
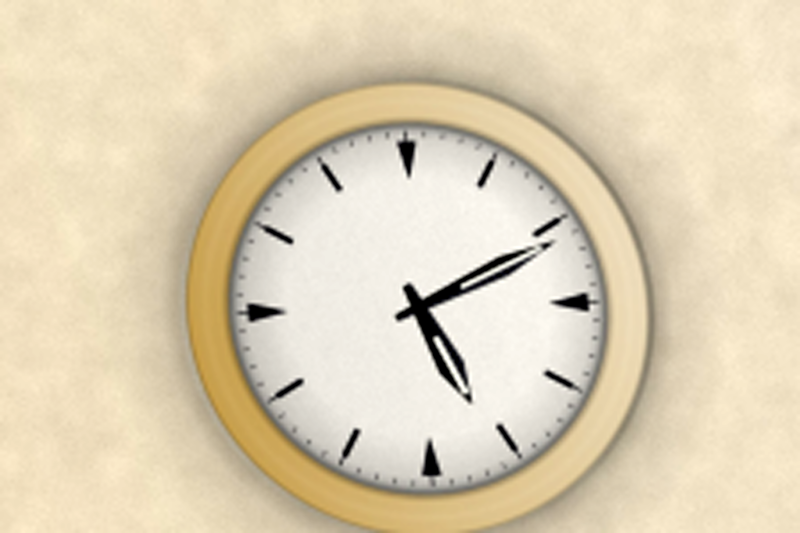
5,11
